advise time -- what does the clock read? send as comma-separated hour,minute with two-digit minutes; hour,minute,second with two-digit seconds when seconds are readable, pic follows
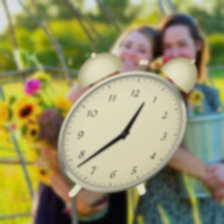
12,38
